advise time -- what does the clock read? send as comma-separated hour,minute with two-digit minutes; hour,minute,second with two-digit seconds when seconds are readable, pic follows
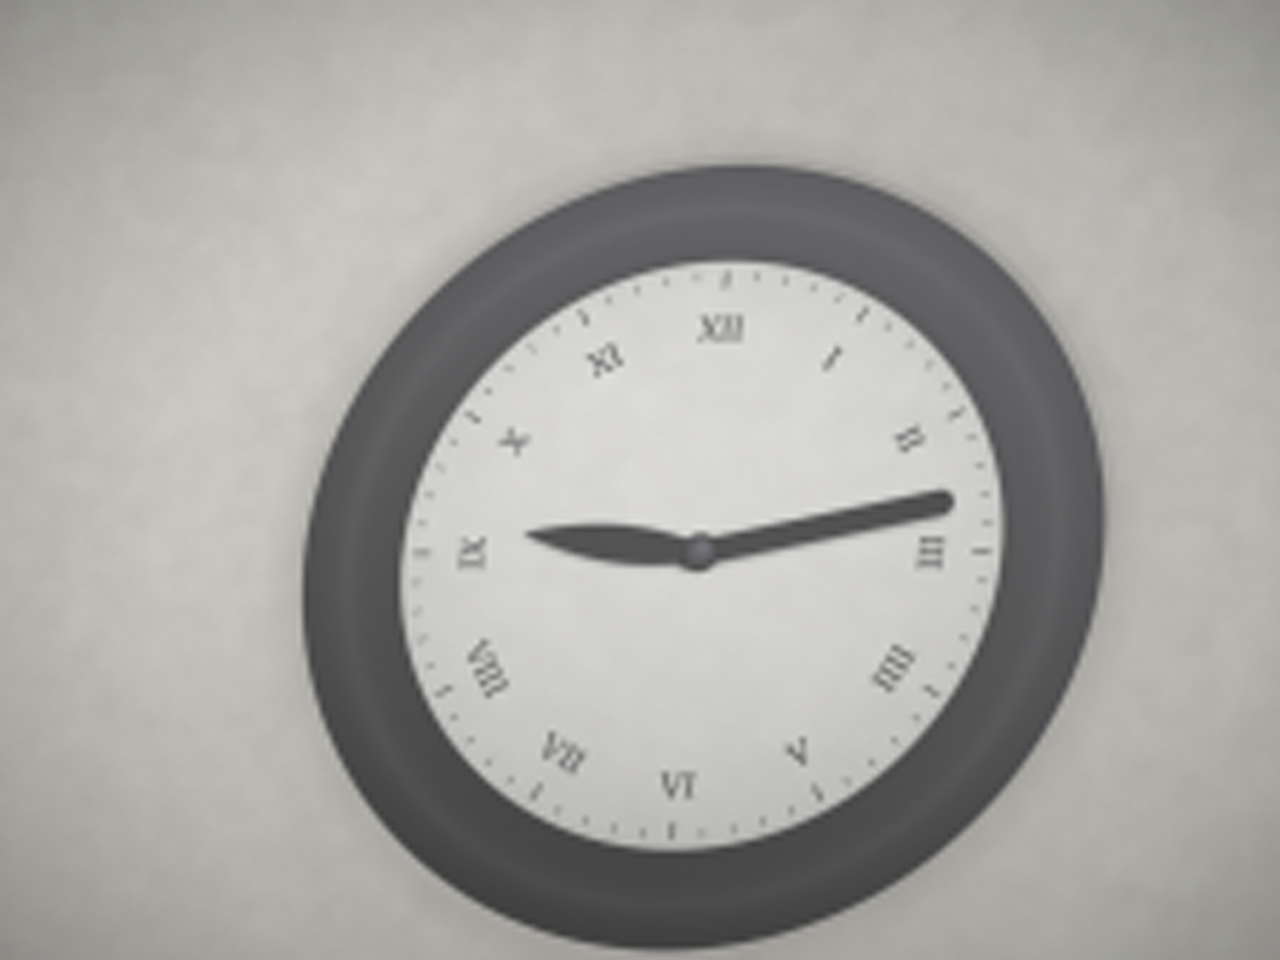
9,13
